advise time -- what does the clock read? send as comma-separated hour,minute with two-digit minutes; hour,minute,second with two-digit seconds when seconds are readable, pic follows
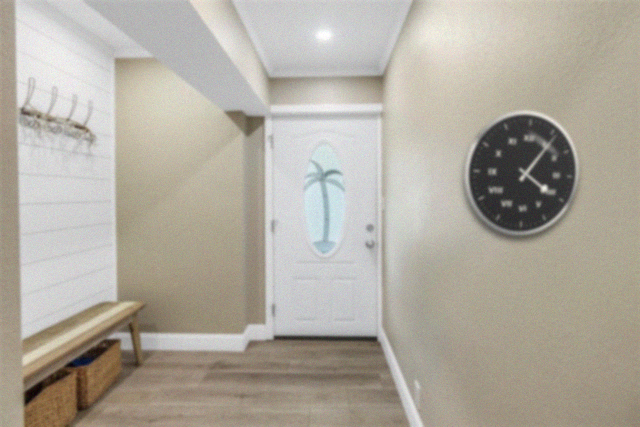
4,06
